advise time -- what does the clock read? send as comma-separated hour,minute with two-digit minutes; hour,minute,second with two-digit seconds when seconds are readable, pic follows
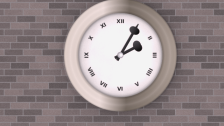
2,05
